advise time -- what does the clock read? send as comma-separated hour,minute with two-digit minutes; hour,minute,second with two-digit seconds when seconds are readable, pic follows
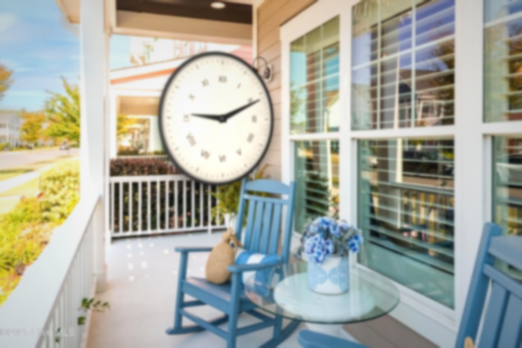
9,11
